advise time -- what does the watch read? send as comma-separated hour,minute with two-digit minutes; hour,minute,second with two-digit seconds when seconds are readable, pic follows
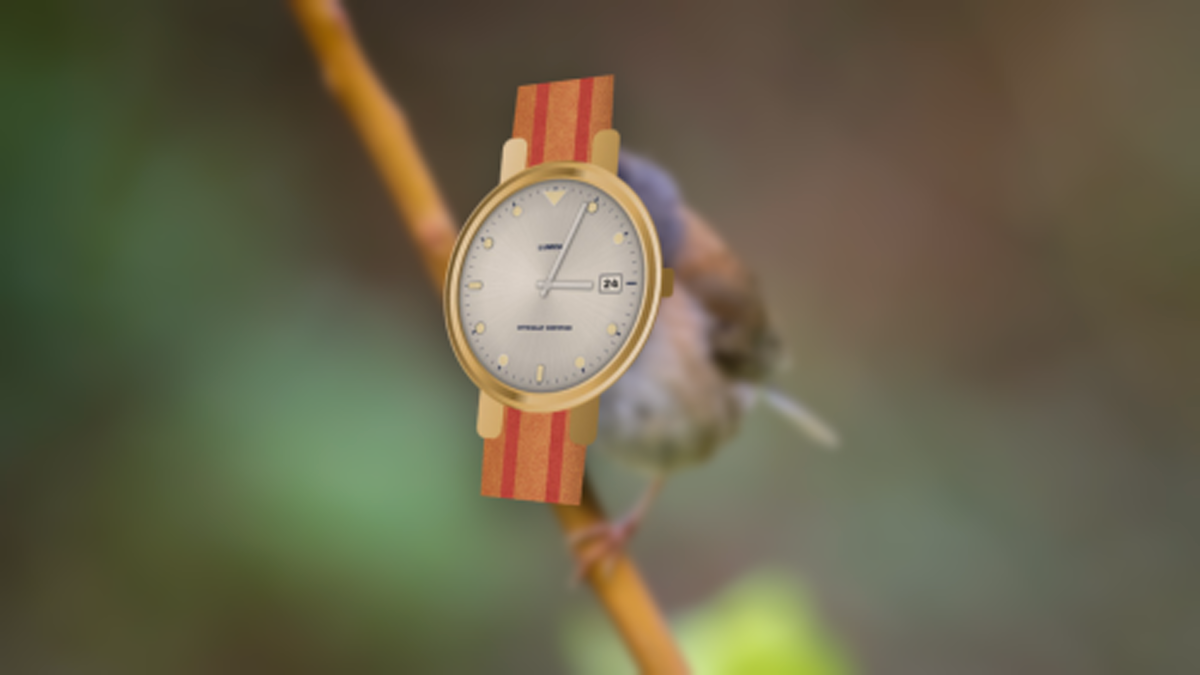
3,04
